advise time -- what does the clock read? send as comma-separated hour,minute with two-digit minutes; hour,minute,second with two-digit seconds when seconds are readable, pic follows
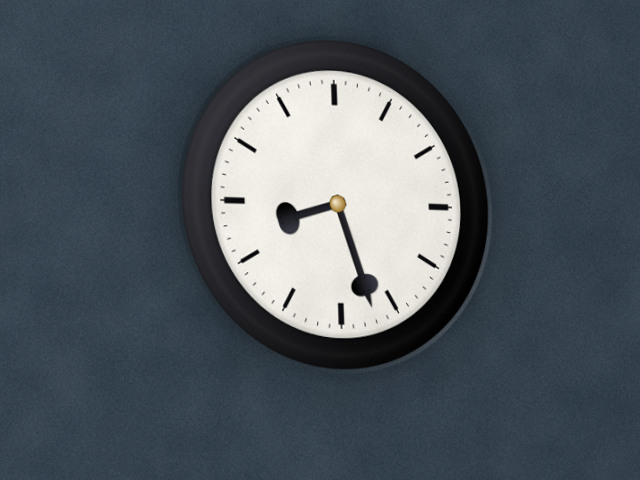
8,27
